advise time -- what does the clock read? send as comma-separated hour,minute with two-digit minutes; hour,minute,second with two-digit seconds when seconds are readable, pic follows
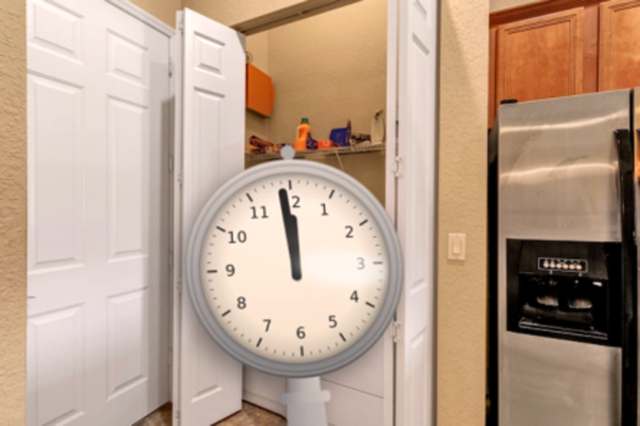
11,59
